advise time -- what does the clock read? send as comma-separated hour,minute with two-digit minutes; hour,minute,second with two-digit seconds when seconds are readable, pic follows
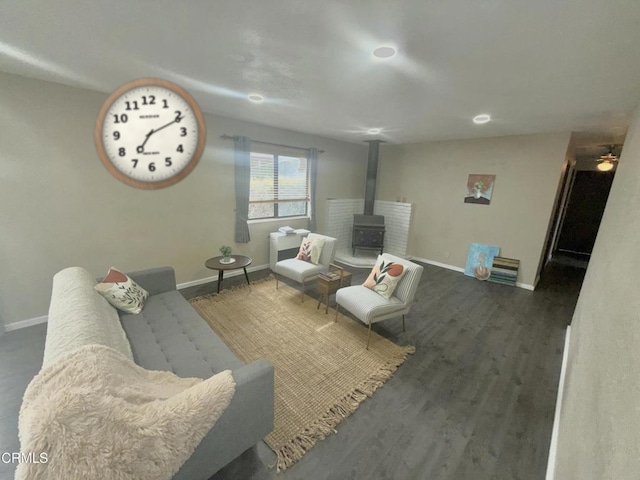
7,11
